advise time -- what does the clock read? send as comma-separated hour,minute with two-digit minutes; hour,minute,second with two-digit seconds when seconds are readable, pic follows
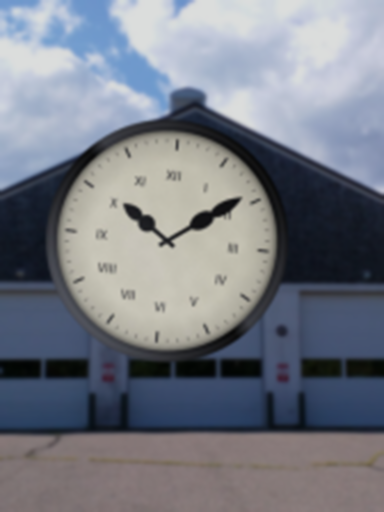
10,09
